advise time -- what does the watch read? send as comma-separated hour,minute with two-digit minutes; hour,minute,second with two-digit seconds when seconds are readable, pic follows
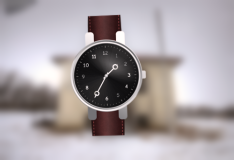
1,35
